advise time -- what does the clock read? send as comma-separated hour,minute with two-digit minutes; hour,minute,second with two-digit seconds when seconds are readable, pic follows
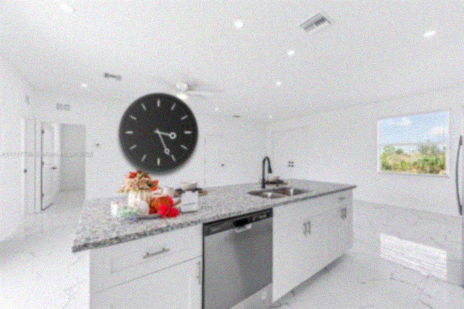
3,26
